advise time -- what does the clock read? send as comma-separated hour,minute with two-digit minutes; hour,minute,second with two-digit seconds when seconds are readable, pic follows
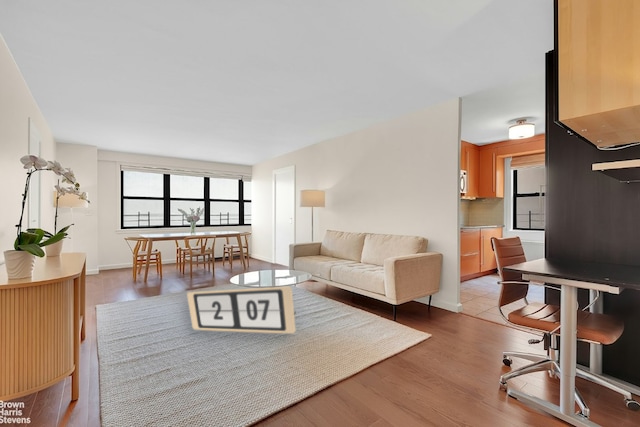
2,07
